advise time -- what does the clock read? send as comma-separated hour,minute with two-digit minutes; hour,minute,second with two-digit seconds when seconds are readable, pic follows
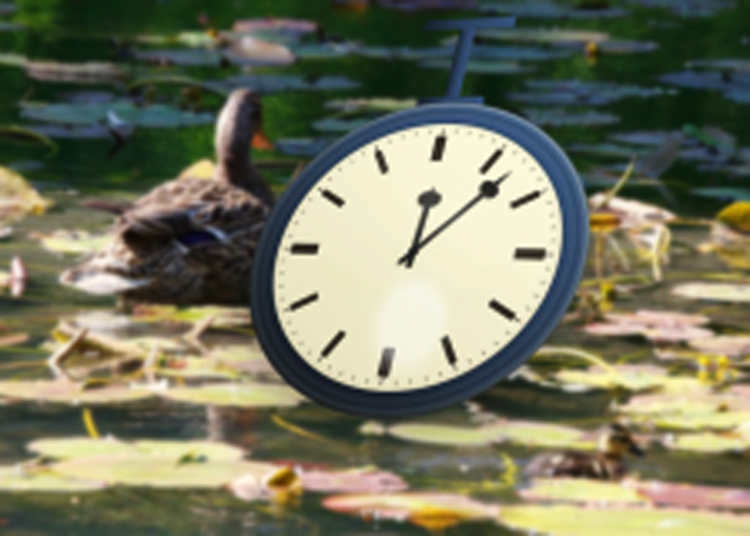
12,07
